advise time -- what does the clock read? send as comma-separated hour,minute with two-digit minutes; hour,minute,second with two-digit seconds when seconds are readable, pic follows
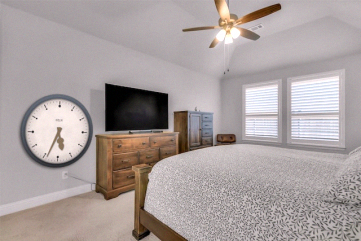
5,34
